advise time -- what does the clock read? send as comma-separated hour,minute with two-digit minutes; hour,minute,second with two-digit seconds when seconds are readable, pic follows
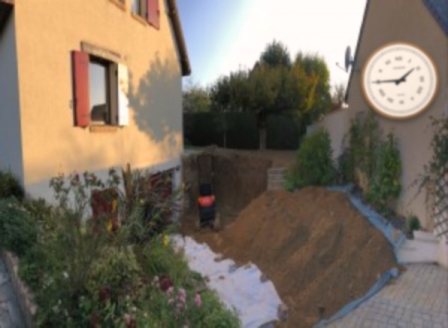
1,45
